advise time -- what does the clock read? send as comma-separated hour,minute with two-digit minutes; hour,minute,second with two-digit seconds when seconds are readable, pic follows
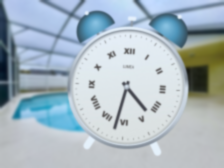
4,32
